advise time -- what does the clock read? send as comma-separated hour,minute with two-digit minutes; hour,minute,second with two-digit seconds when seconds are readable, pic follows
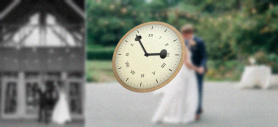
2,54
